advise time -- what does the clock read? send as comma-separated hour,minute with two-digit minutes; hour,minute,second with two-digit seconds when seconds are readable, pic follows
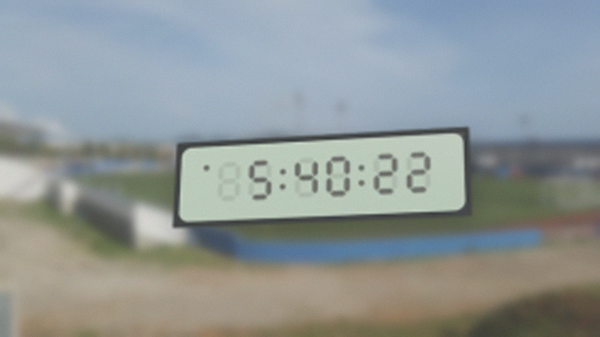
5,40,22
